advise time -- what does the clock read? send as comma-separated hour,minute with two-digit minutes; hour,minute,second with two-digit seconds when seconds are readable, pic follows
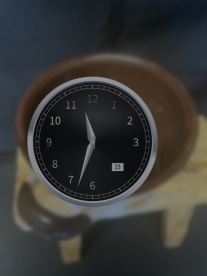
11,33
